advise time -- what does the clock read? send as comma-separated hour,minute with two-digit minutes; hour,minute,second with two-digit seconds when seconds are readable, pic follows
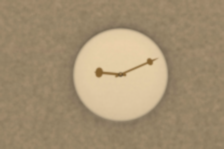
9,11
